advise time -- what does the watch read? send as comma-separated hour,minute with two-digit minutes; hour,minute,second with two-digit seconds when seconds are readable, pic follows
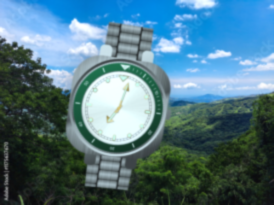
7,02
